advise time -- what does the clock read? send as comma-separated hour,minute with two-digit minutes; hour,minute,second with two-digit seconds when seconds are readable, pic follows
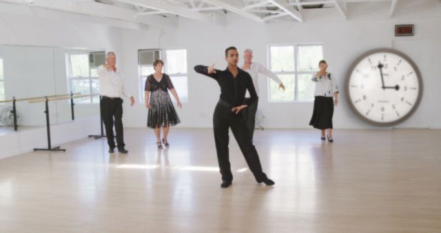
2,58
